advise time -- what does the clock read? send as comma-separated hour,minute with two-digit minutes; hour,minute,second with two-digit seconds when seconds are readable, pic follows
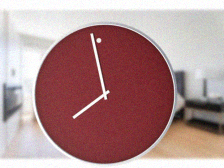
7,59
